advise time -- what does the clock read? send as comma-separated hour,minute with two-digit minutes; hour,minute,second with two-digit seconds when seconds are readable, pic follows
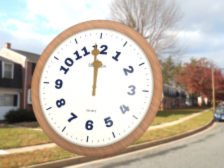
11,59
